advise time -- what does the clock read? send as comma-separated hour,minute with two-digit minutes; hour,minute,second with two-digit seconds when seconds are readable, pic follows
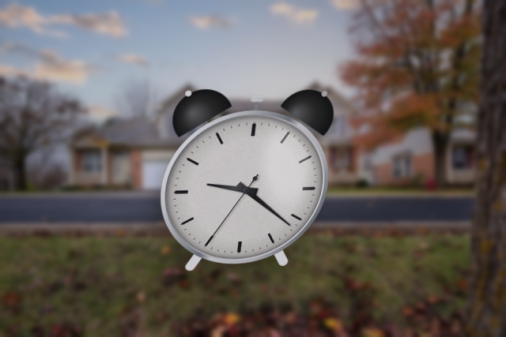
9,21,35
